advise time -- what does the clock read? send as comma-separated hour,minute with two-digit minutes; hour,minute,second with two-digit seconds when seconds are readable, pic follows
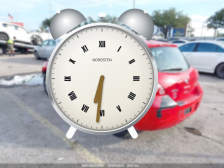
6,31
